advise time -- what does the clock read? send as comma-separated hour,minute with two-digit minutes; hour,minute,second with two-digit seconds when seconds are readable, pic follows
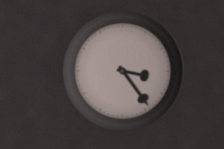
3,24
